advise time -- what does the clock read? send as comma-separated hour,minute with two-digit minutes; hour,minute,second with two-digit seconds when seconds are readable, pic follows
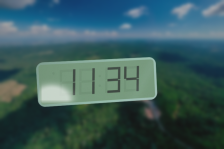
11,34
